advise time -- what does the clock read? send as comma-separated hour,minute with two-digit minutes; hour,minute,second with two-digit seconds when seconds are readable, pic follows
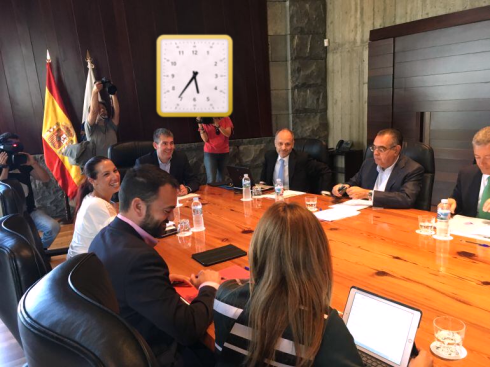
5,36
